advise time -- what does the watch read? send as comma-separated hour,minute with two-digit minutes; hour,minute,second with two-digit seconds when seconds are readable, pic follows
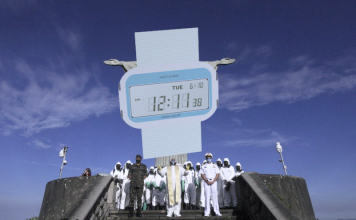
12,11,38
